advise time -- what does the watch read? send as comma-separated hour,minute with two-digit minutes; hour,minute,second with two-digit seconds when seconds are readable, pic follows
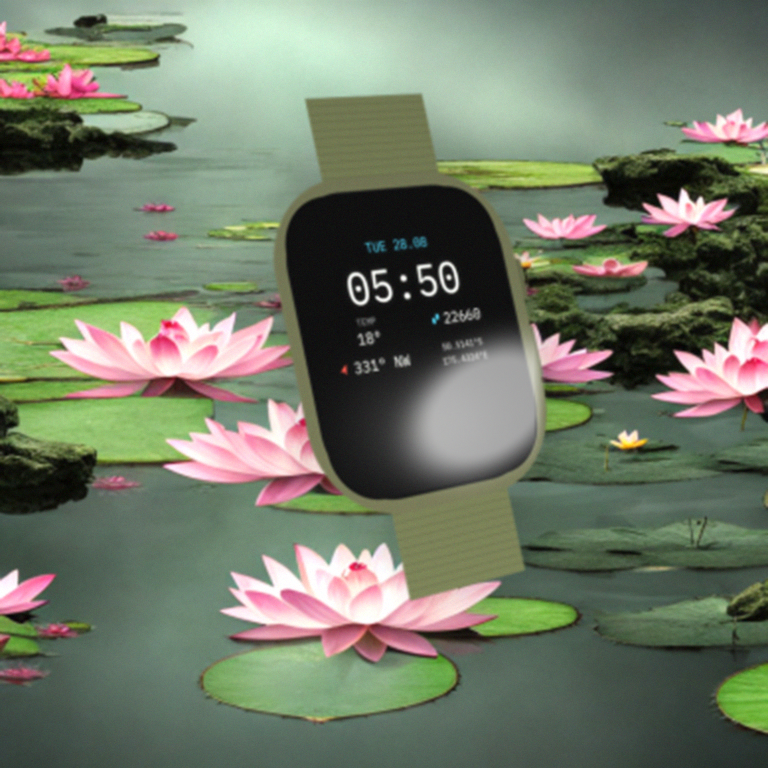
5,50
